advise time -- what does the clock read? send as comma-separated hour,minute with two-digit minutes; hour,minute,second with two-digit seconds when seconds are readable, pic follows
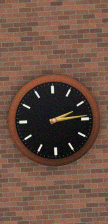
2,14
